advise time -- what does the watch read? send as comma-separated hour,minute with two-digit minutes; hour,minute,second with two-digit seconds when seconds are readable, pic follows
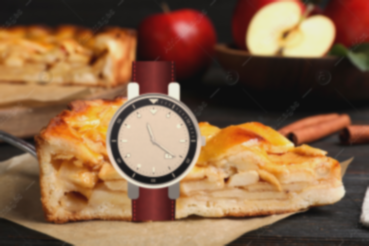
11,21
